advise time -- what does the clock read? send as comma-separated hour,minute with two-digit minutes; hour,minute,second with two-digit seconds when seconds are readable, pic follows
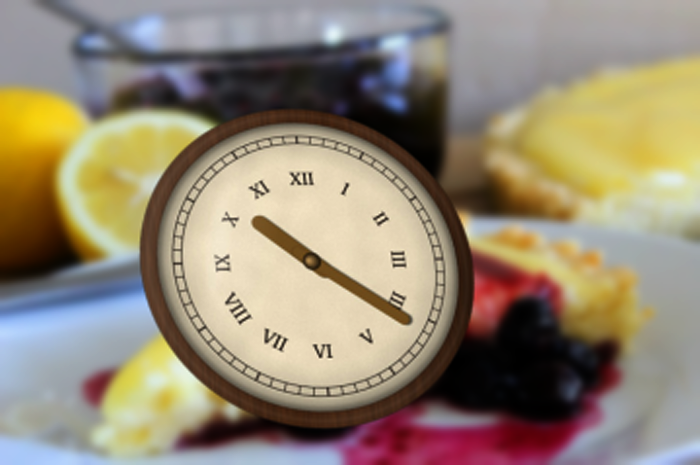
10,21
